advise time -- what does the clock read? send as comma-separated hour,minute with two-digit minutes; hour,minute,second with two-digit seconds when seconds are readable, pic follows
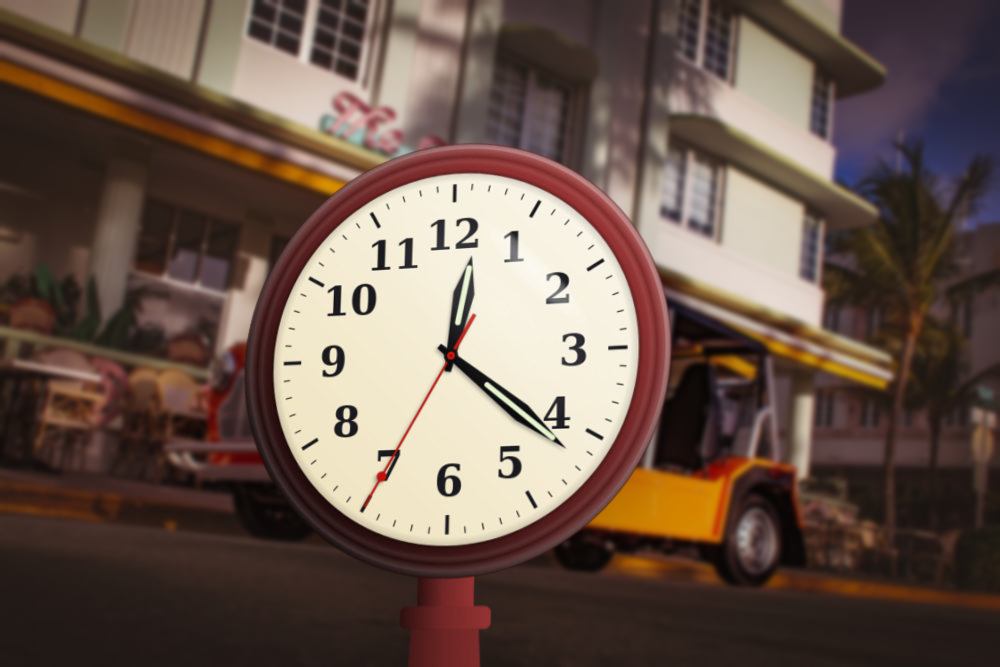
12,21,35
